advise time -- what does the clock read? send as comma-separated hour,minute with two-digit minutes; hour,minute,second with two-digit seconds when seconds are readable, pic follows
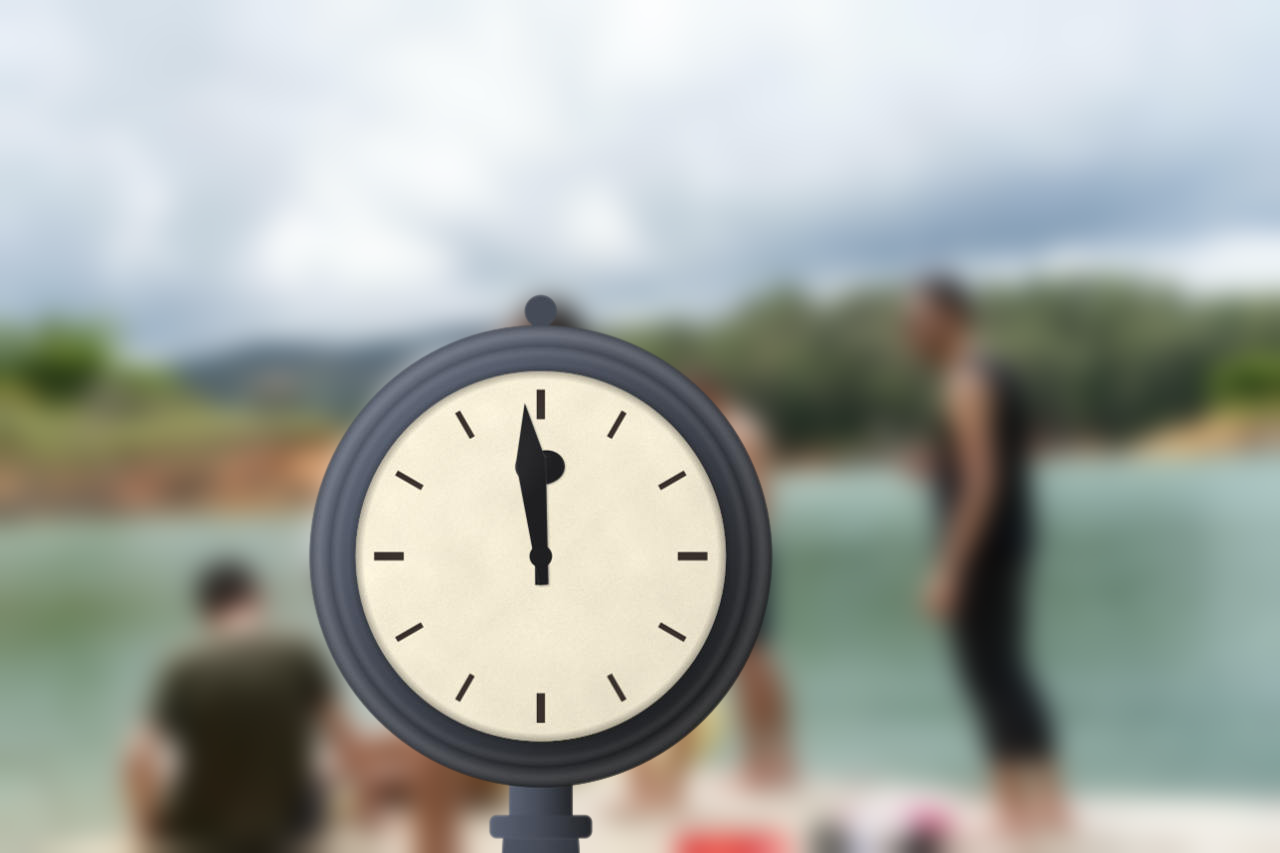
11,59
